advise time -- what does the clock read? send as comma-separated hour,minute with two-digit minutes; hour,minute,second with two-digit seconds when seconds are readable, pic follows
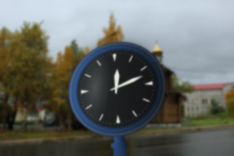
12,12
